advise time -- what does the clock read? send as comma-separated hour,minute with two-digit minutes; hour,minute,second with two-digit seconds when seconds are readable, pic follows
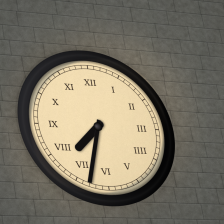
7,33
